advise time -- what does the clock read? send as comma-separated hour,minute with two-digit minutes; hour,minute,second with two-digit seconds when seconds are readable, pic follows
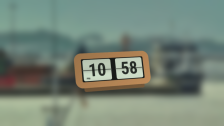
10,58
